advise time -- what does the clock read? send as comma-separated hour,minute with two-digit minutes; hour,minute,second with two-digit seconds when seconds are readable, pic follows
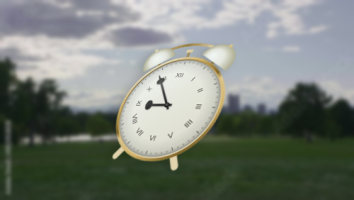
8,54
